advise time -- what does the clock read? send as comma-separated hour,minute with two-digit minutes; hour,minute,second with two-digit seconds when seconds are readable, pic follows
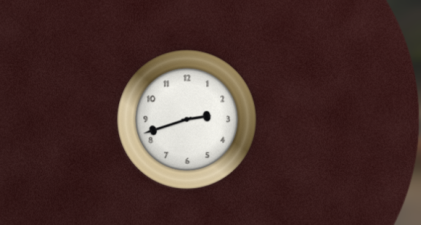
2,42
